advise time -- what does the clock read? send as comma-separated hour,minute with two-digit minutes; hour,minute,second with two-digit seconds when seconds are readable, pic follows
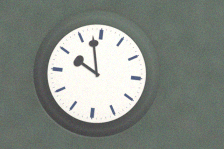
9,58
